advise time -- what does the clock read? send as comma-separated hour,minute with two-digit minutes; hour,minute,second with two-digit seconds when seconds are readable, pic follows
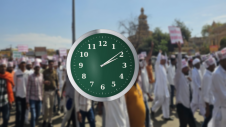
2,09
